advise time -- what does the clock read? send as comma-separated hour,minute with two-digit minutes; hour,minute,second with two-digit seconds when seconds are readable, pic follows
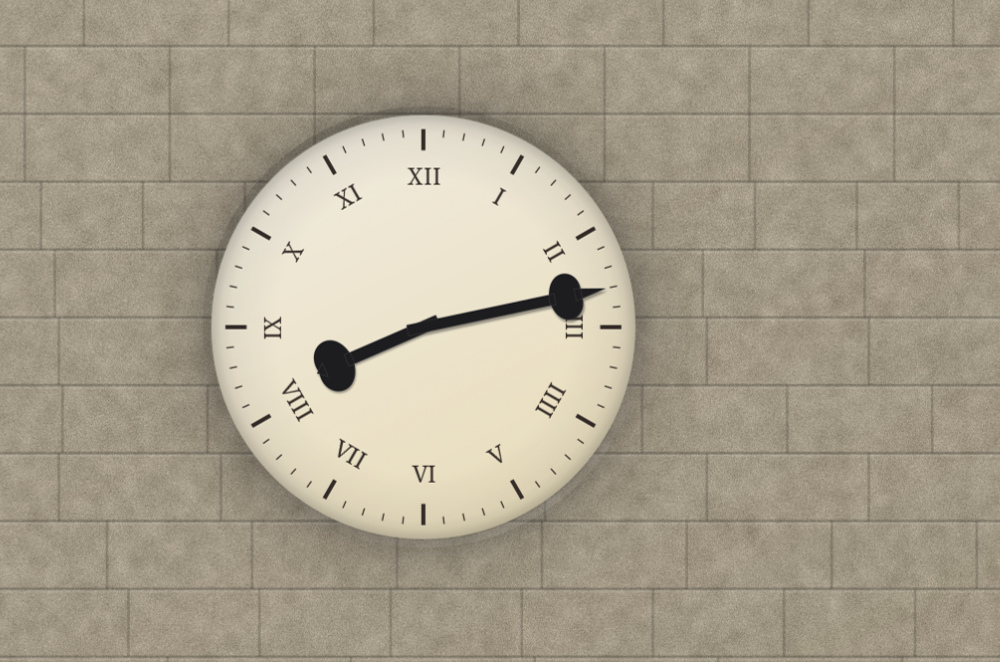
8,13
